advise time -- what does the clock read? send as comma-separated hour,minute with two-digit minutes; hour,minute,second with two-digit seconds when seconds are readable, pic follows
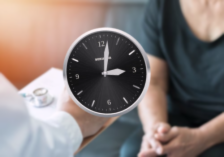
3,02
